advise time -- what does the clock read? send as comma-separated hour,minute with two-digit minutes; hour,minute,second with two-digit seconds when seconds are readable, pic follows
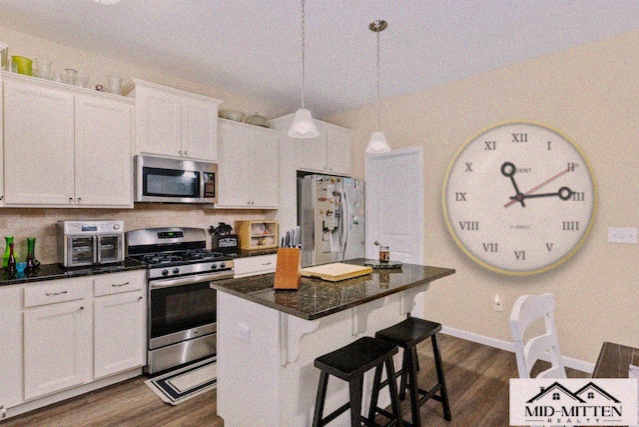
11,14,10
